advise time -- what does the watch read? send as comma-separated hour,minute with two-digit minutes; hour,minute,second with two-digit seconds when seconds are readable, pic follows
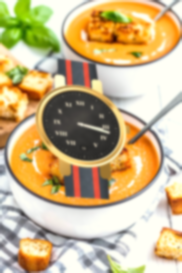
3,17
